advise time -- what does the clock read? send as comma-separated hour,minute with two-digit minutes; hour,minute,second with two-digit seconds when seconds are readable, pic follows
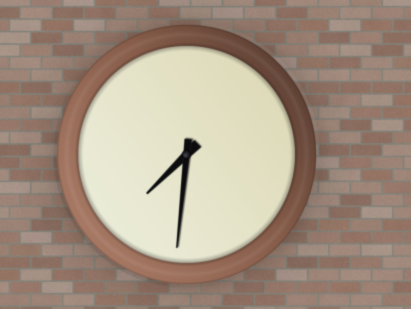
7,31
